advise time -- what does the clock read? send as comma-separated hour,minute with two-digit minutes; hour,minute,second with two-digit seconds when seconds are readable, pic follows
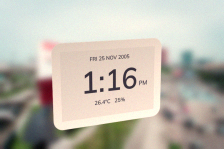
1,16
